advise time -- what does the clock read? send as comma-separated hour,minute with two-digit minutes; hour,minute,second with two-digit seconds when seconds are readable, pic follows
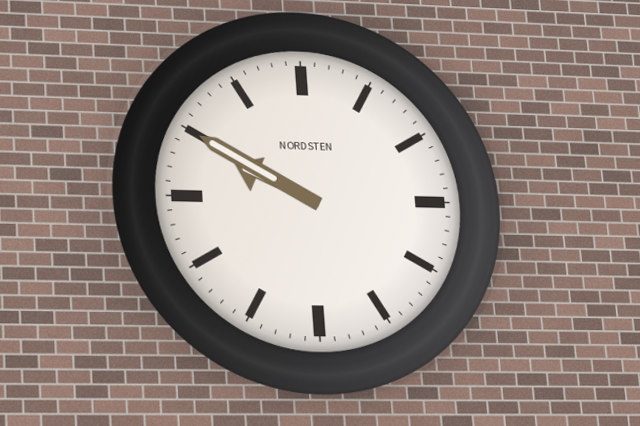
9,50
